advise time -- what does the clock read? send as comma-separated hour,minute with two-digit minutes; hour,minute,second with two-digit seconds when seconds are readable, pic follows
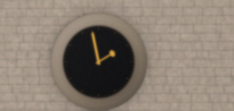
1,58
